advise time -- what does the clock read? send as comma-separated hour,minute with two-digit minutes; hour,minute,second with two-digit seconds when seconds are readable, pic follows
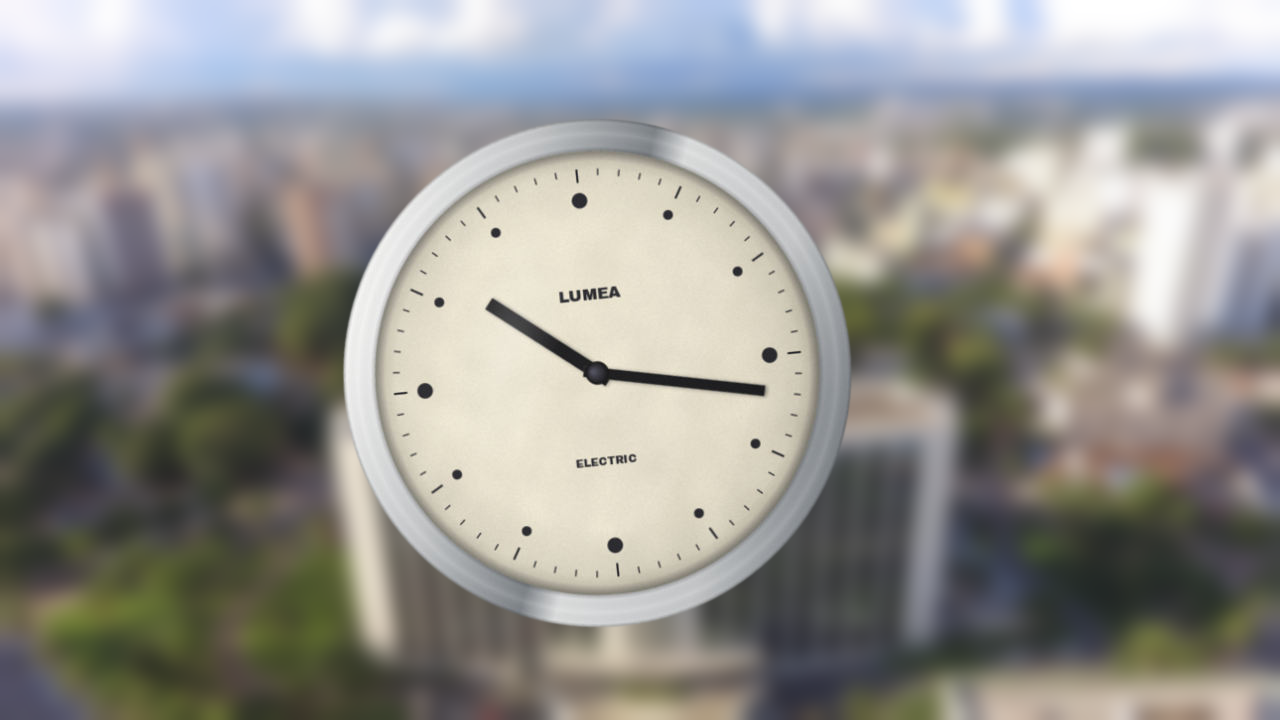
10,17
